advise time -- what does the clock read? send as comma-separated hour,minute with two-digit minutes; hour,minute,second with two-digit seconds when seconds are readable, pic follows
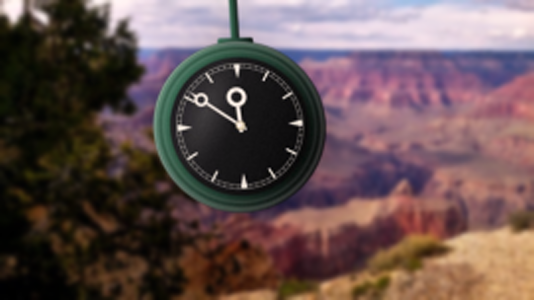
11,51
